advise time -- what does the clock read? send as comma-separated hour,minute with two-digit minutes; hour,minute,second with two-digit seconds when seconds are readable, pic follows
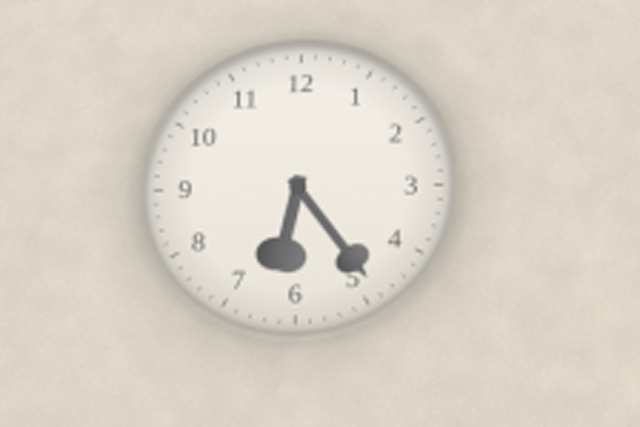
6,24
